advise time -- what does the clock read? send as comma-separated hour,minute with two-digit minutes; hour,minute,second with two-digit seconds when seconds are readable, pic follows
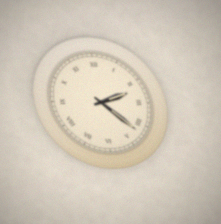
2,22
